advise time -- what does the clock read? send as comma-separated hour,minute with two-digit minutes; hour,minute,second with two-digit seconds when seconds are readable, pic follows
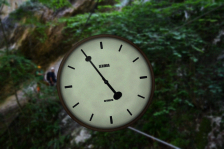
4,55
